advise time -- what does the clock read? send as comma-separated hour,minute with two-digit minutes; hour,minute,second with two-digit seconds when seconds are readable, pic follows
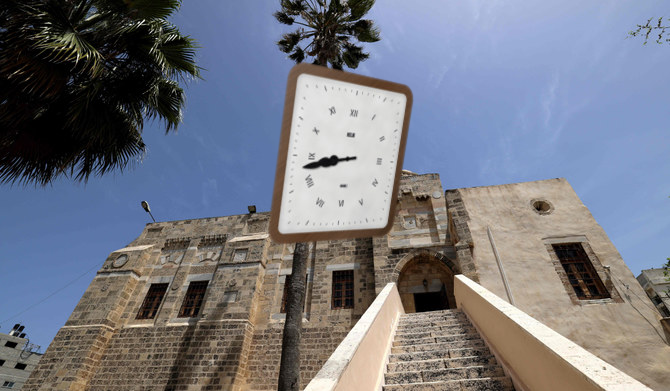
8,43
